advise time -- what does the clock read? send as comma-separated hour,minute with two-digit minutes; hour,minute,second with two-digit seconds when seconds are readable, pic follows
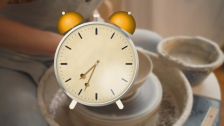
7,34
